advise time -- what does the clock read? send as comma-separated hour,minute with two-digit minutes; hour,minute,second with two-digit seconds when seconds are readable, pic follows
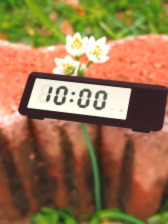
10,00
